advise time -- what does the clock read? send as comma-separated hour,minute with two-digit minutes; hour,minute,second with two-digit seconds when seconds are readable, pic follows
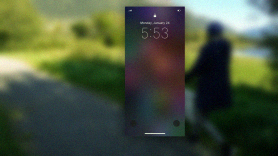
5,53
